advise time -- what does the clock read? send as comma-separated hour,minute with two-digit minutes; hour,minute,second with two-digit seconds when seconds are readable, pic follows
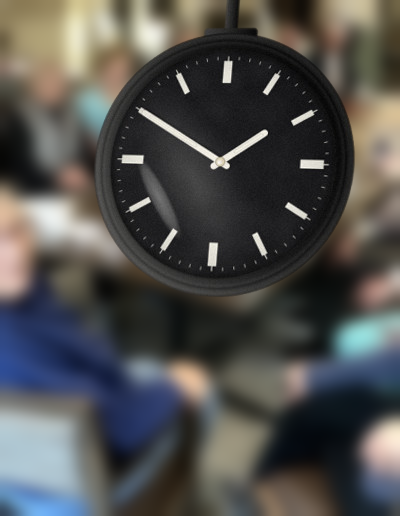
1,50
